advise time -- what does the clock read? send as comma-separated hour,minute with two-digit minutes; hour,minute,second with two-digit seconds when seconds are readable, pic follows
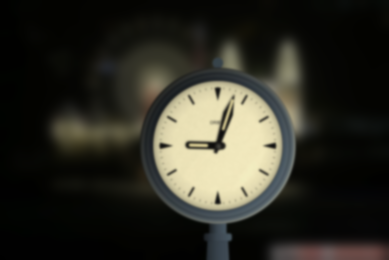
9,03
